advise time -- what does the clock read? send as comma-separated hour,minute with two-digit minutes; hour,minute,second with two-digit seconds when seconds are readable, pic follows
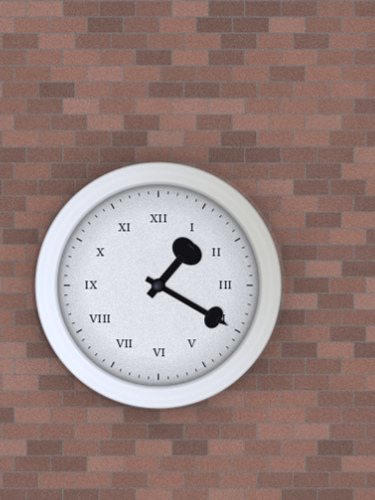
1,20
